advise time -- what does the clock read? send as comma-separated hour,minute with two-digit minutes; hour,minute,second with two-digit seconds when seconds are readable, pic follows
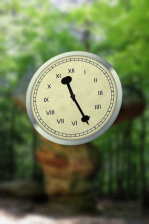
11,26
